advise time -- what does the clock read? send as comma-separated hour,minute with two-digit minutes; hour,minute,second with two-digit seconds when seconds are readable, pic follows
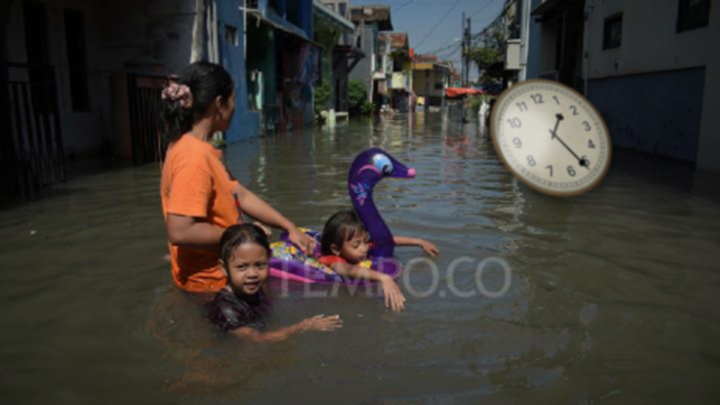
1,26
